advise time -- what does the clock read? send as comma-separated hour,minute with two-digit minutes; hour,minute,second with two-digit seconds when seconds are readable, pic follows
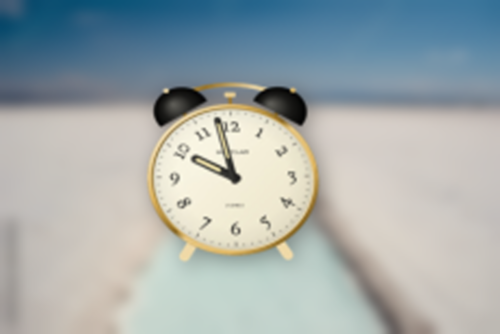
9,58
